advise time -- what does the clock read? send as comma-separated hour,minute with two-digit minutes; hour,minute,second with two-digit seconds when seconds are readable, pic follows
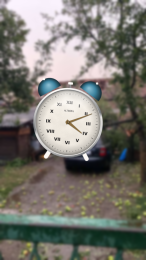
4,11
